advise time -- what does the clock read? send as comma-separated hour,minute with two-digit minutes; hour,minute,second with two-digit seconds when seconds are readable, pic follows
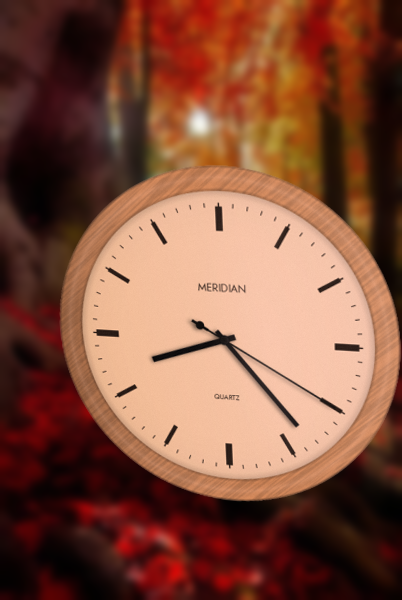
8,23,20
